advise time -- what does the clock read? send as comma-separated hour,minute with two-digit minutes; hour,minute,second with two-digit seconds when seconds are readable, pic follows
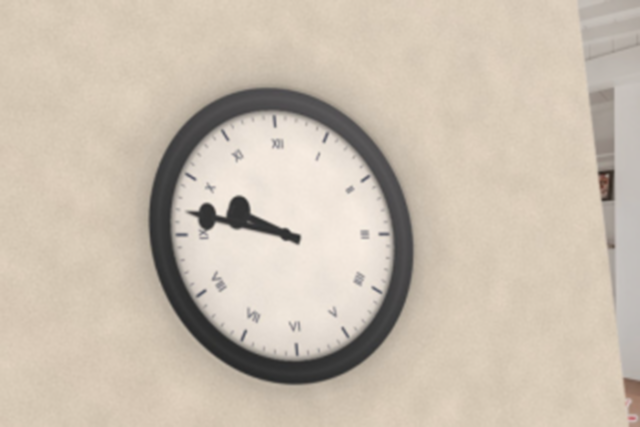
9,47
